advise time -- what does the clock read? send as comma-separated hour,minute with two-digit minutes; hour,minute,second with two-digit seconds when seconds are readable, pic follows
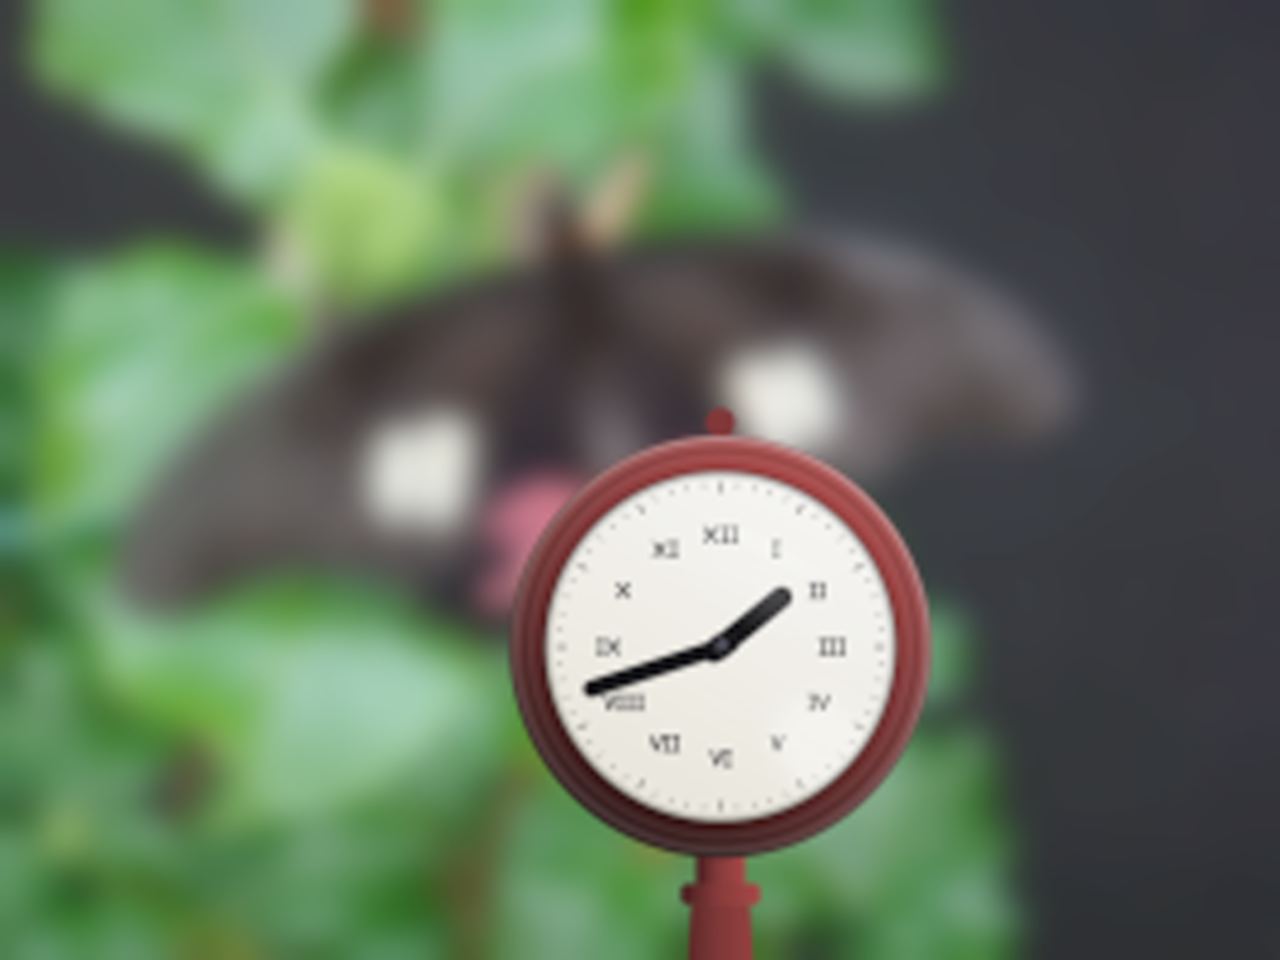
1,42
